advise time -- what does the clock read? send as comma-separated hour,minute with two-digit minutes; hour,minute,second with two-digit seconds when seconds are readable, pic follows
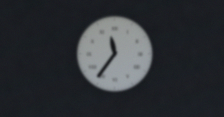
11,36
